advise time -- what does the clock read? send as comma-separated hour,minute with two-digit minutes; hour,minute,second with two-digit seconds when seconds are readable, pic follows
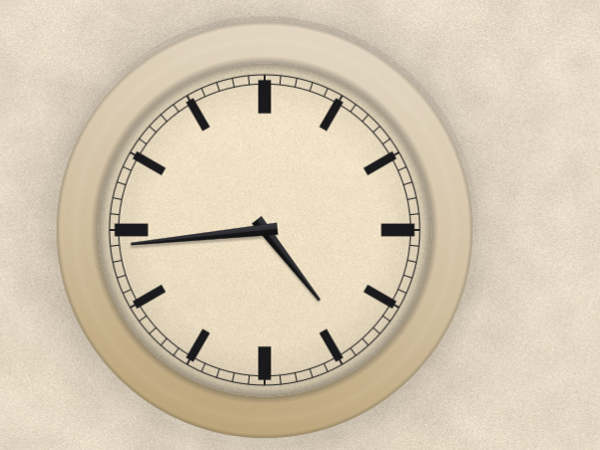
4,44
